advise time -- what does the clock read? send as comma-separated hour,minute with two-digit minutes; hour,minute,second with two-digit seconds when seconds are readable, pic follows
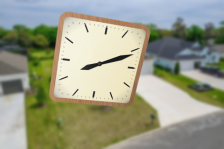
8,11
